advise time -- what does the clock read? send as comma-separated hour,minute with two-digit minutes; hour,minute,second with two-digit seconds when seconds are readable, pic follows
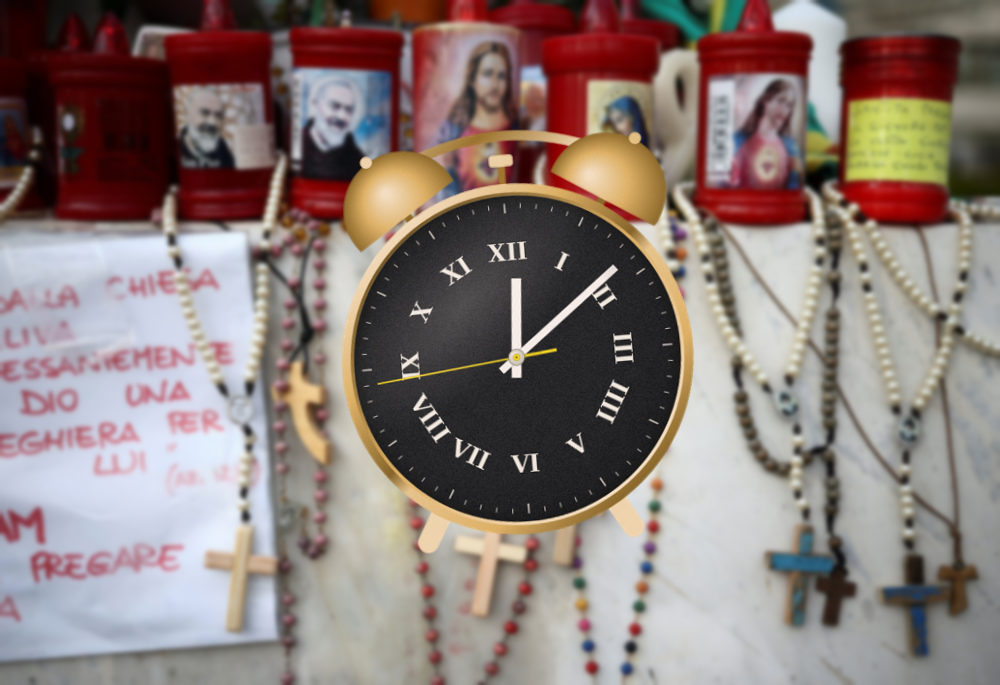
12,08,44
